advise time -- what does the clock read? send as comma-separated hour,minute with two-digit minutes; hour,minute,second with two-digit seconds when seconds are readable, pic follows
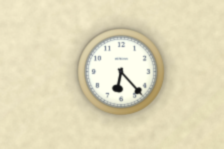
6,23
